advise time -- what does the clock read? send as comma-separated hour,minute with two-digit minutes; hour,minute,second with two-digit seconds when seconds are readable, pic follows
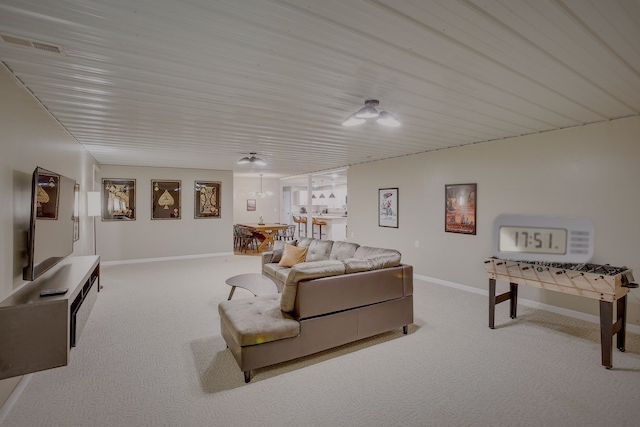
17,51
